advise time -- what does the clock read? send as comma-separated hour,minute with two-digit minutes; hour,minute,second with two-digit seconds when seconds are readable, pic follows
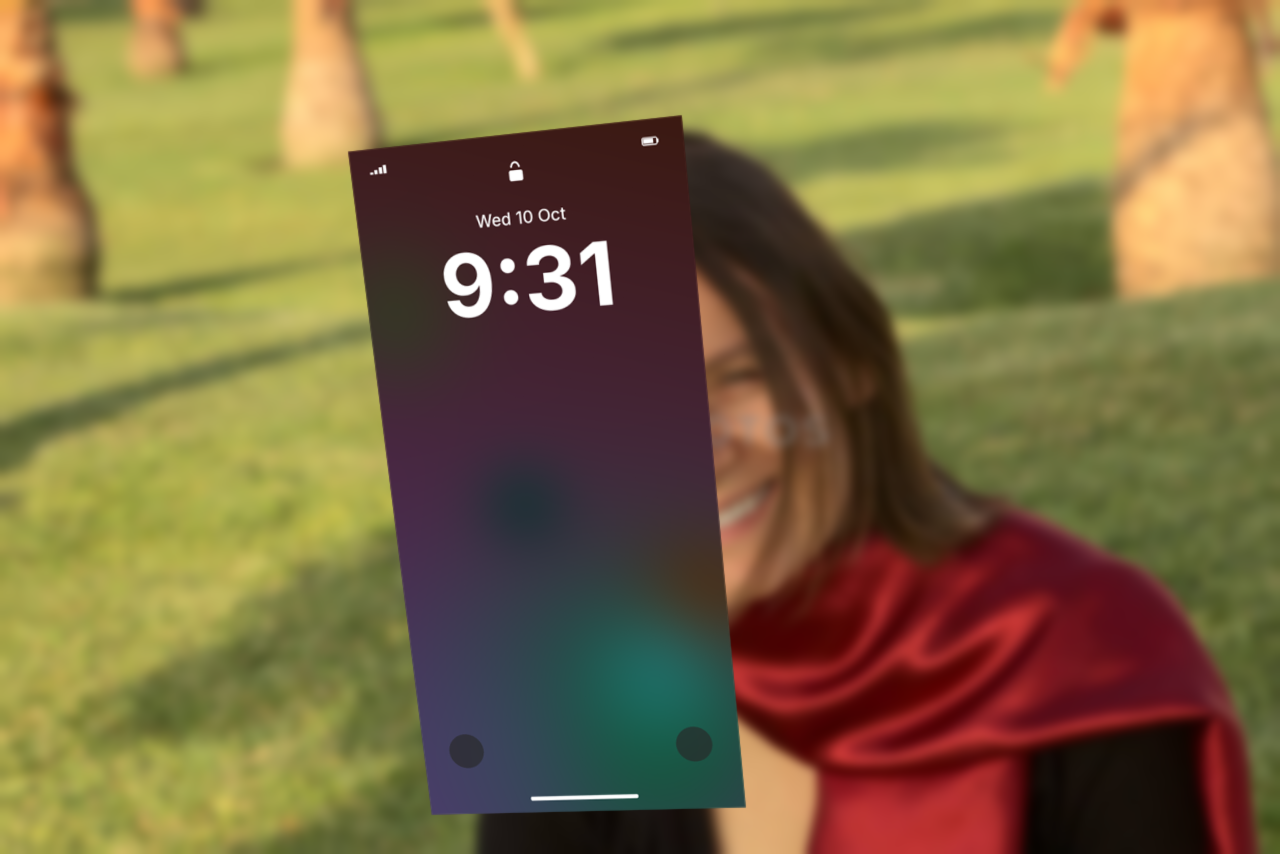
9,31
